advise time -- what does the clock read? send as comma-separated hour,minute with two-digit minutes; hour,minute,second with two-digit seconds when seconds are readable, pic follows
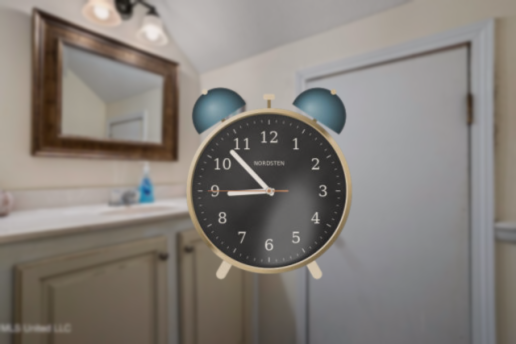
8,52,45
